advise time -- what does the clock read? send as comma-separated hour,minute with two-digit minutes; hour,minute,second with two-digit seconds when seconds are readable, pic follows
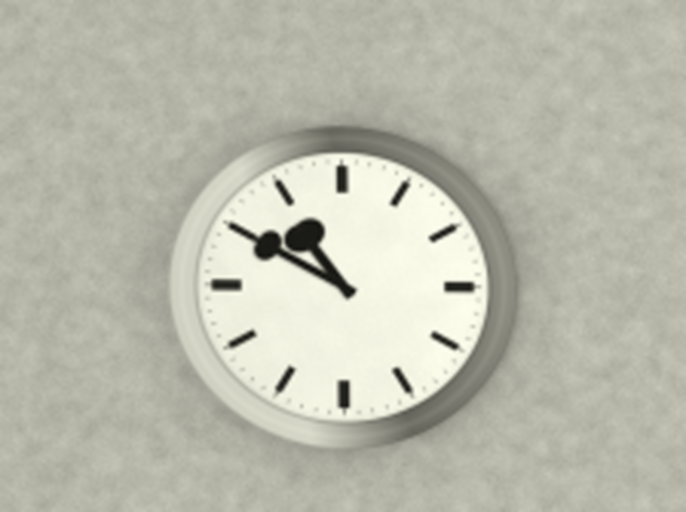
10,50
